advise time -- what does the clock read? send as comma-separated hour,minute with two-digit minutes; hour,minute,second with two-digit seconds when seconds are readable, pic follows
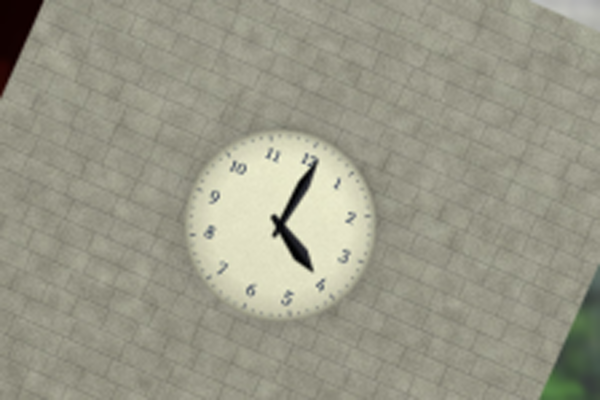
4,01
